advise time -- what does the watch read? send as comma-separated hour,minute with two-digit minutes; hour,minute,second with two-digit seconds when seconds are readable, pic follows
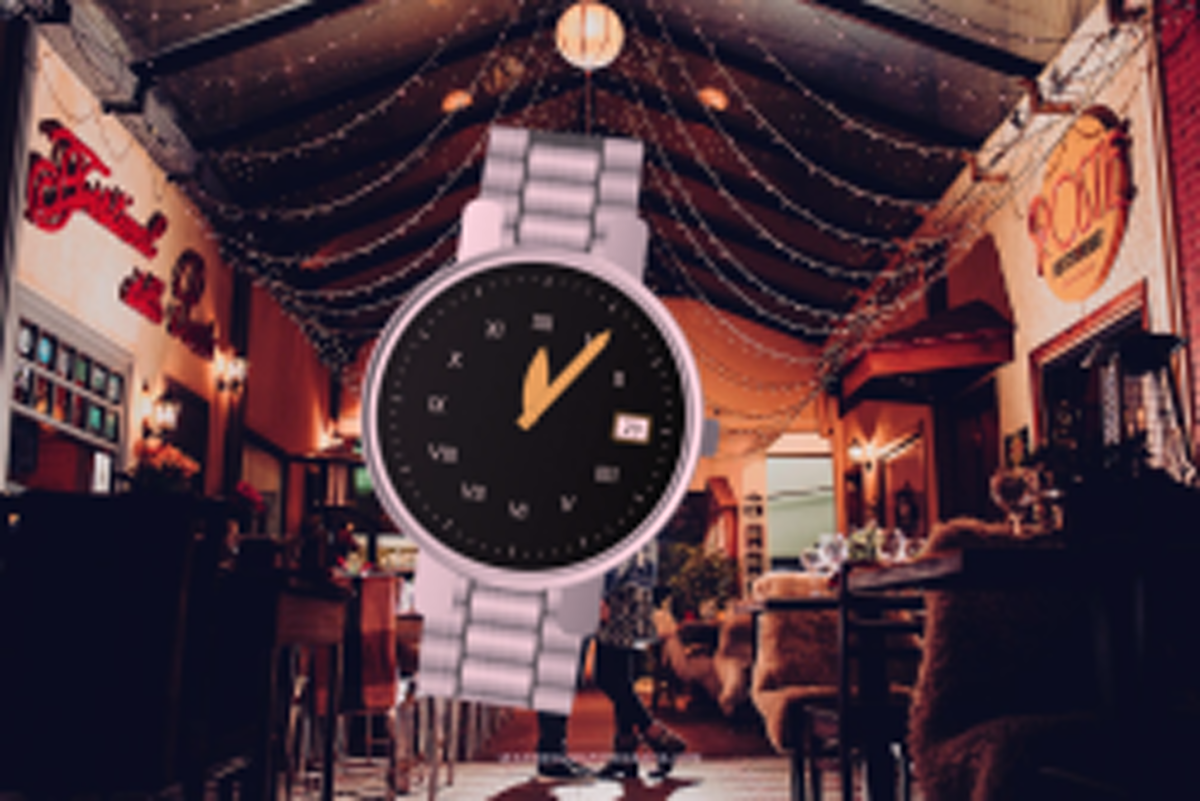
12,06
